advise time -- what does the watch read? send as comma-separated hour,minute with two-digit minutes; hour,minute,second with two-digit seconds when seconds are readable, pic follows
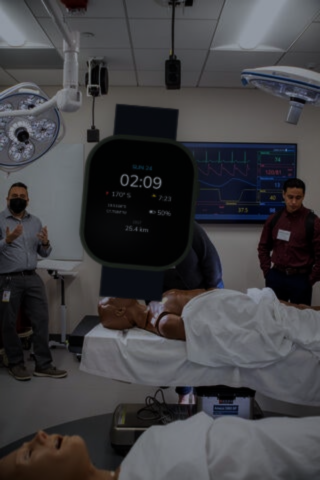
2,09
